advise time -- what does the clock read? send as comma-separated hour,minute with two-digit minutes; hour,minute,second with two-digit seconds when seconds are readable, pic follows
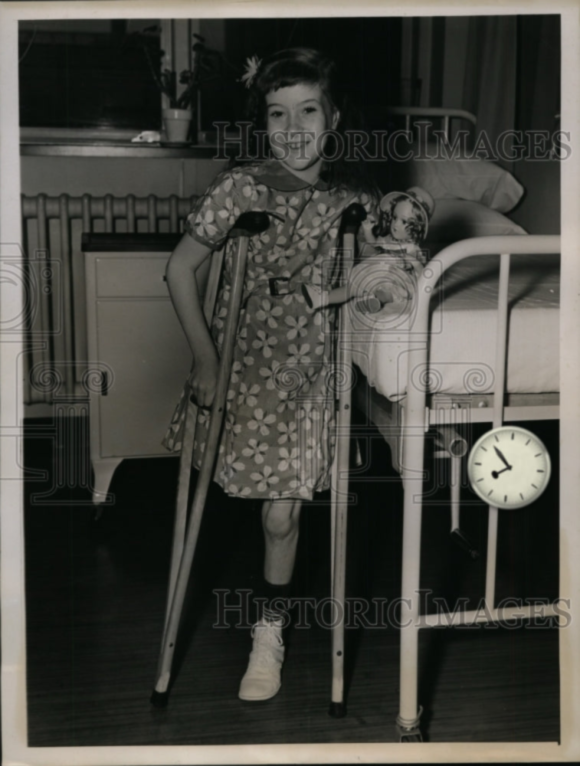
7,53
